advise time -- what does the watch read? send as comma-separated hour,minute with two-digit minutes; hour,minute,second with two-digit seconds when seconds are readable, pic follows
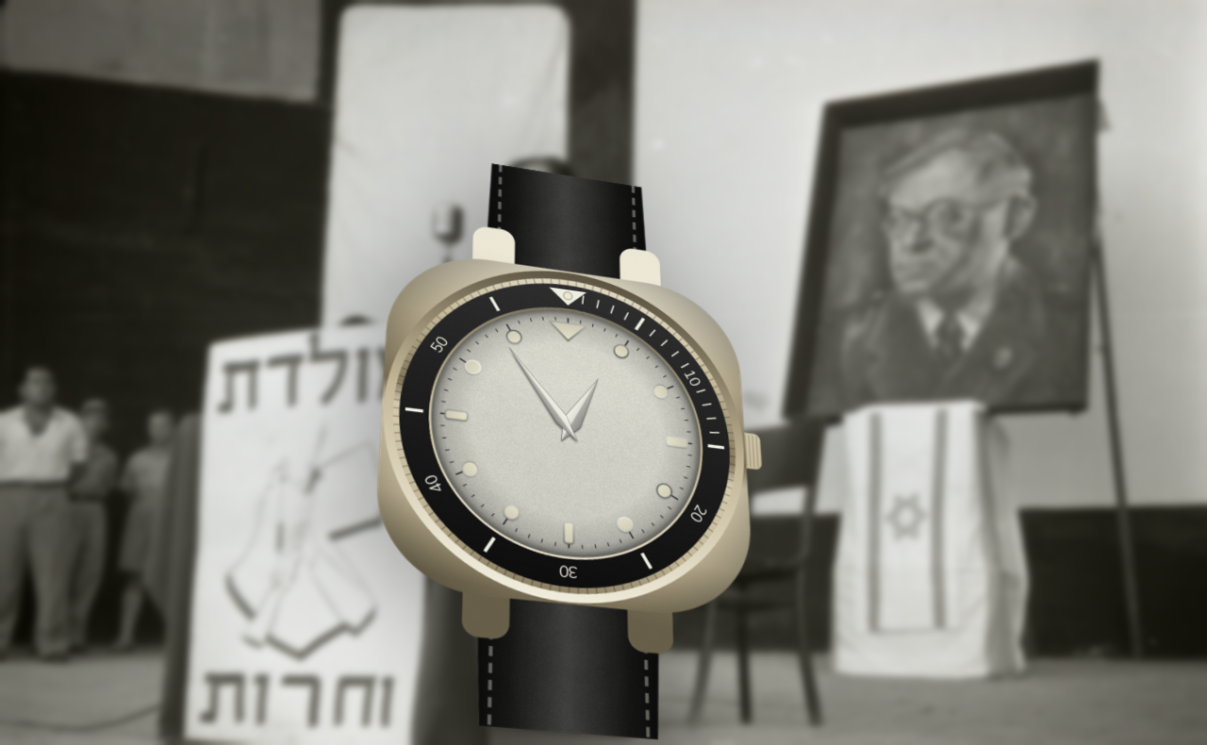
12,54
